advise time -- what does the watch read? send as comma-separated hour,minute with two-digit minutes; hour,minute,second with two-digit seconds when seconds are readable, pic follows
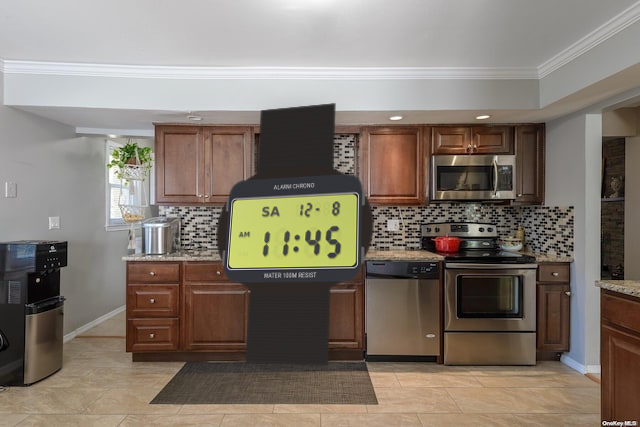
11,45
